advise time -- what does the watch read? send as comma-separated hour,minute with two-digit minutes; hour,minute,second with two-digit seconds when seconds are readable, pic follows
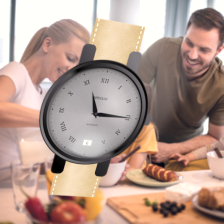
11,15
